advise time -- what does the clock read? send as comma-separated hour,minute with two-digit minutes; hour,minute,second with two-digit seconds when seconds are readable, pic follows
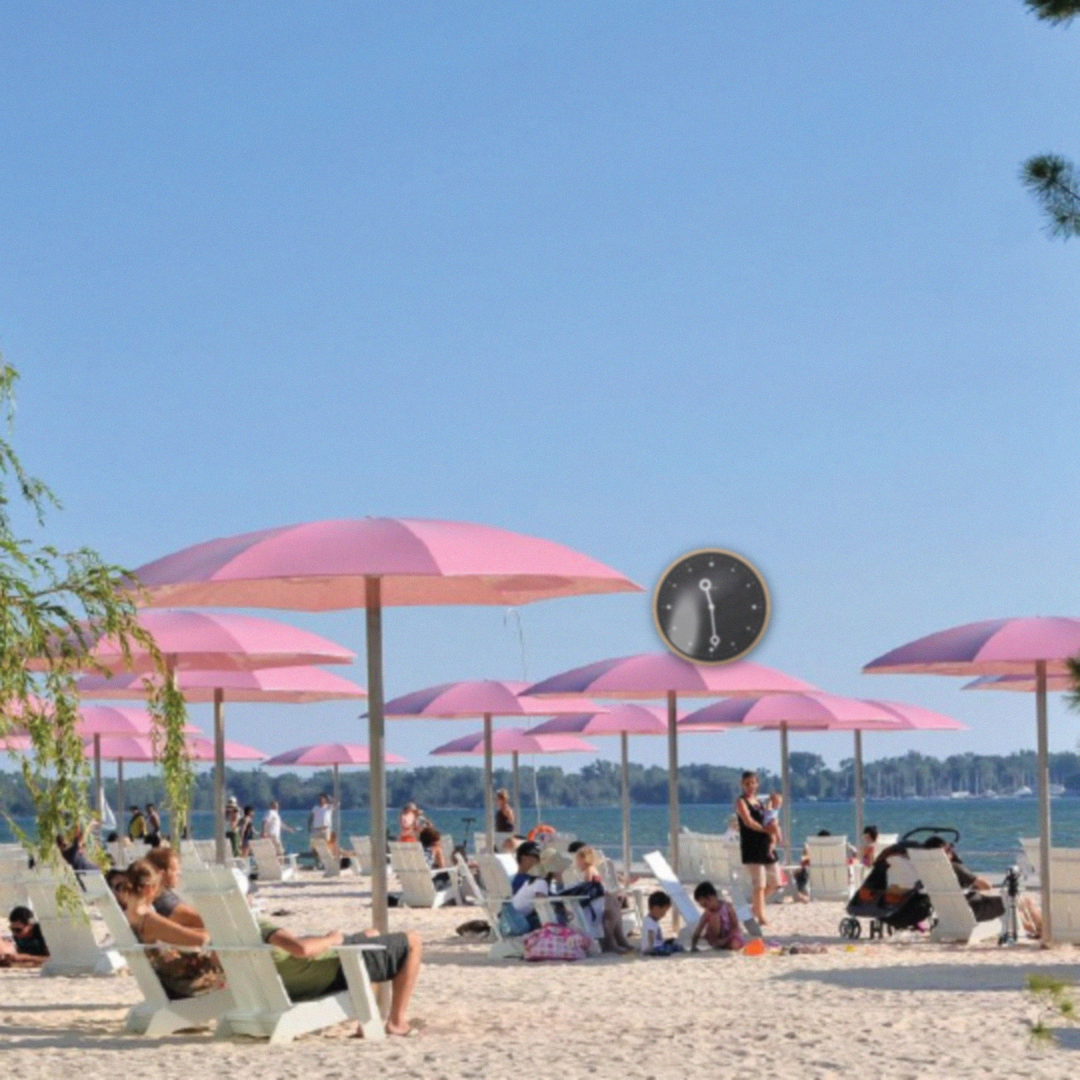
11,29
